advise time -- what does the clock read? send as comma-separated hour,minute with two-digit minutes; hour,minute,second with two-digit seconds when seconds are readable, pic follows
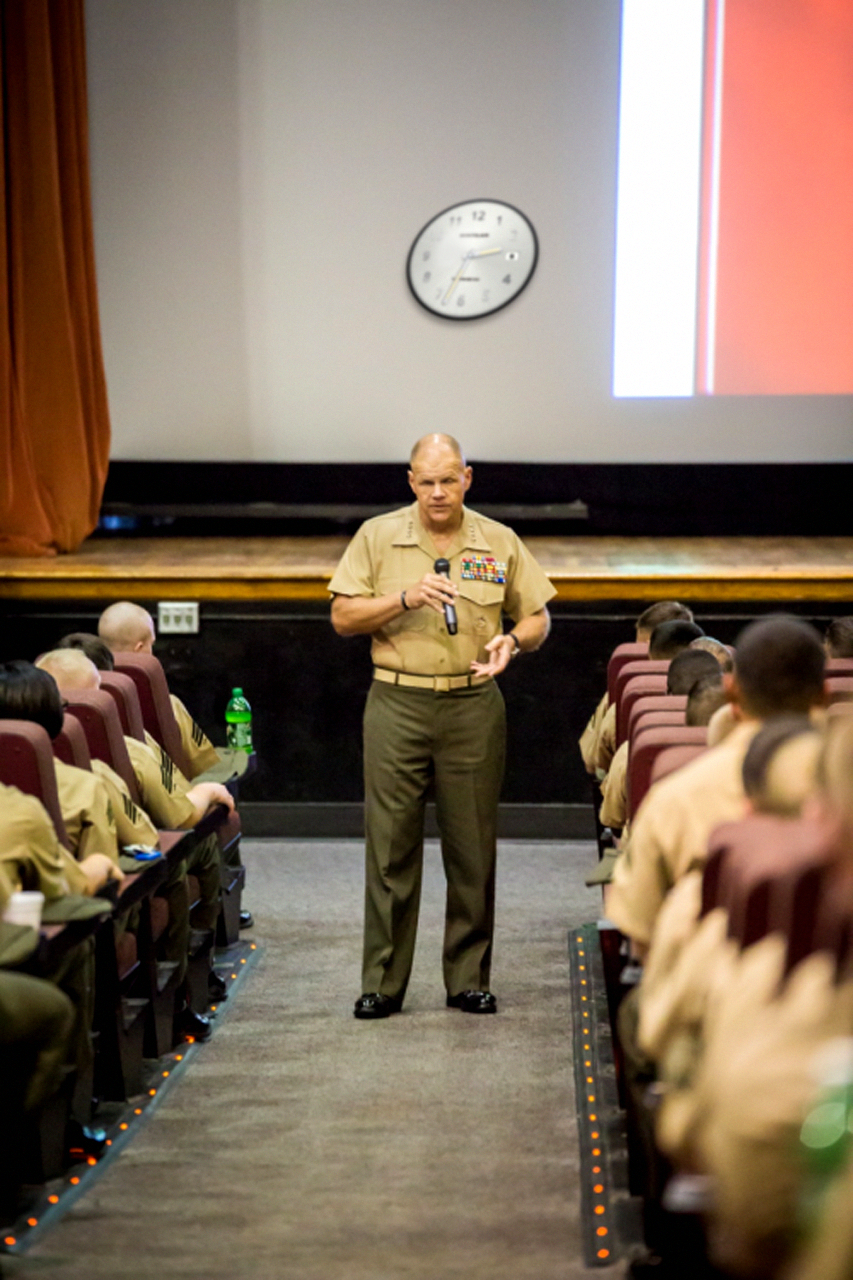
2,33
